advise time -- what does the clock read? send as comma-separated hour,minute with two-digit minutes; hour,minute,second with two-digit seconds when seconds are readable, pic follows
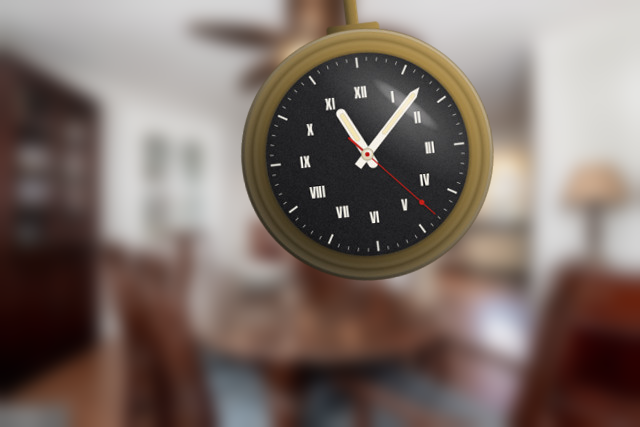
11,07,23
